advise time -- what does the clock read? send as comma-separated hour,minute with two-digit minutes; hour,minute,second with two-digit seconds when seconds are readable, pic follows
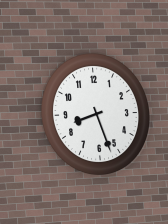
8,27
